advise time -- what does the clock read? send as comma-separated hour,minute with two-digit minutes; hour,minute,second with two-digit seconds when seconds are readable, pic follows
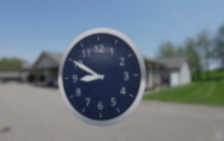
8,50
